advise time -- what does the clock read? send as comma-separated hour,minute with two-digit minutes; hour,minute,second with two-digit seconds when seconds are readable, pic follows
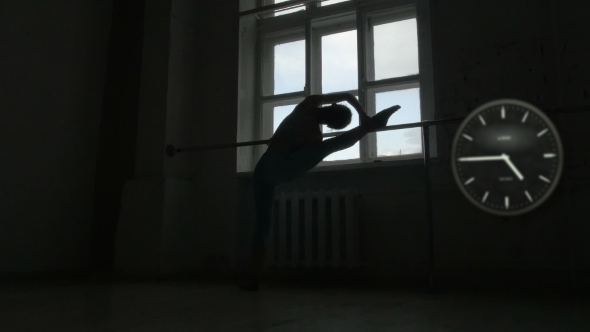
4,45
